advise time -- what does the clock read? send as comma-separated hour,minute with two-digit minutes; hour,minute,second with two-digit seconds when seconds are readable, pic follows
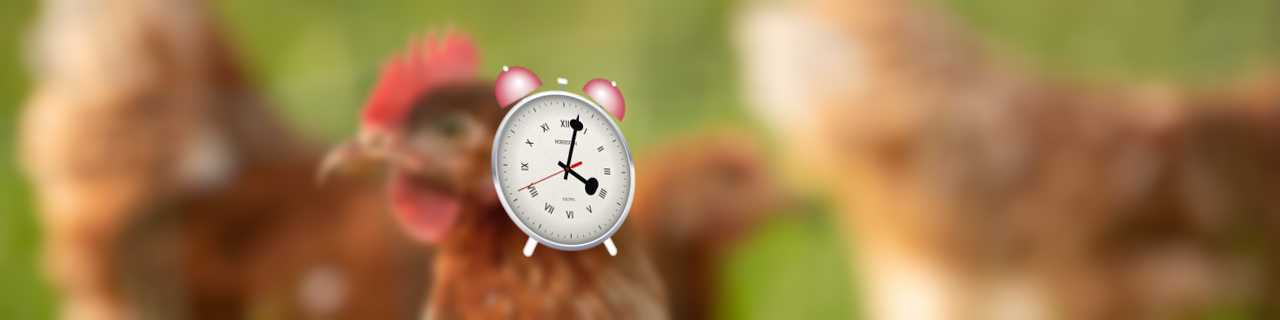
4,02,41
